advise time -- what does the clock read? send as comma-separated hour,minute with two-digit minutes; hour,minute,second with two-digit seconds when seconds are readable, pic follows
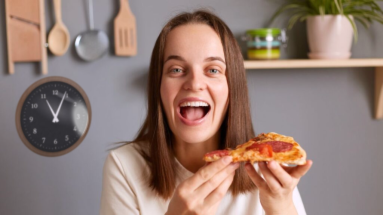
11,04
